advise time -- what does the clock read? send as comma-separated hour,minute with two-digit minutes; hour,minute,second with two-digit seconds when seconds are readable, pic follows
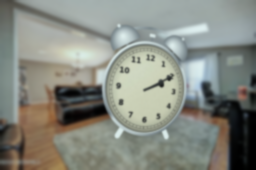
2,10
